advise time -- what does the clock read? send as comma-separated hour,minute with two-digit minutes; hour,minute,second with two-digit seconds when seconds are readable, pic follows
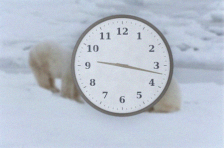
9,17
